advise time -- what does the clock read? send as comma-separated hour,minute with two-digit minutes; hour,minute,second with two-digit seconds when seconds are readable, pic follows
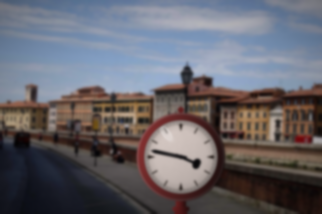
3,47
